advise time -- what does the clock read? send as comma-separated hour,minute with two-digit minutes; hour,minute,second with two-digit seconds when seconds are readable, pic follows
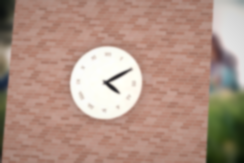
4,10
